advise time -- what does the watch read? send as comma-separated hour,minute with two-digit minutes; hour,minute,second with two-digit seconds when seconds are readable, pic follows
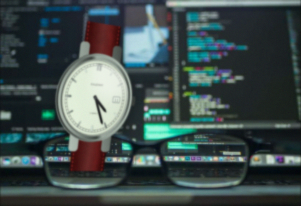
4,26
